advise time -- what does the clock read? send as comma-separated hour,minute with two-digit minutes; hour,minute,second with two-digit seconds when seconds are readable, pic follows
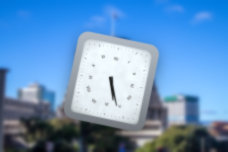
5,26
